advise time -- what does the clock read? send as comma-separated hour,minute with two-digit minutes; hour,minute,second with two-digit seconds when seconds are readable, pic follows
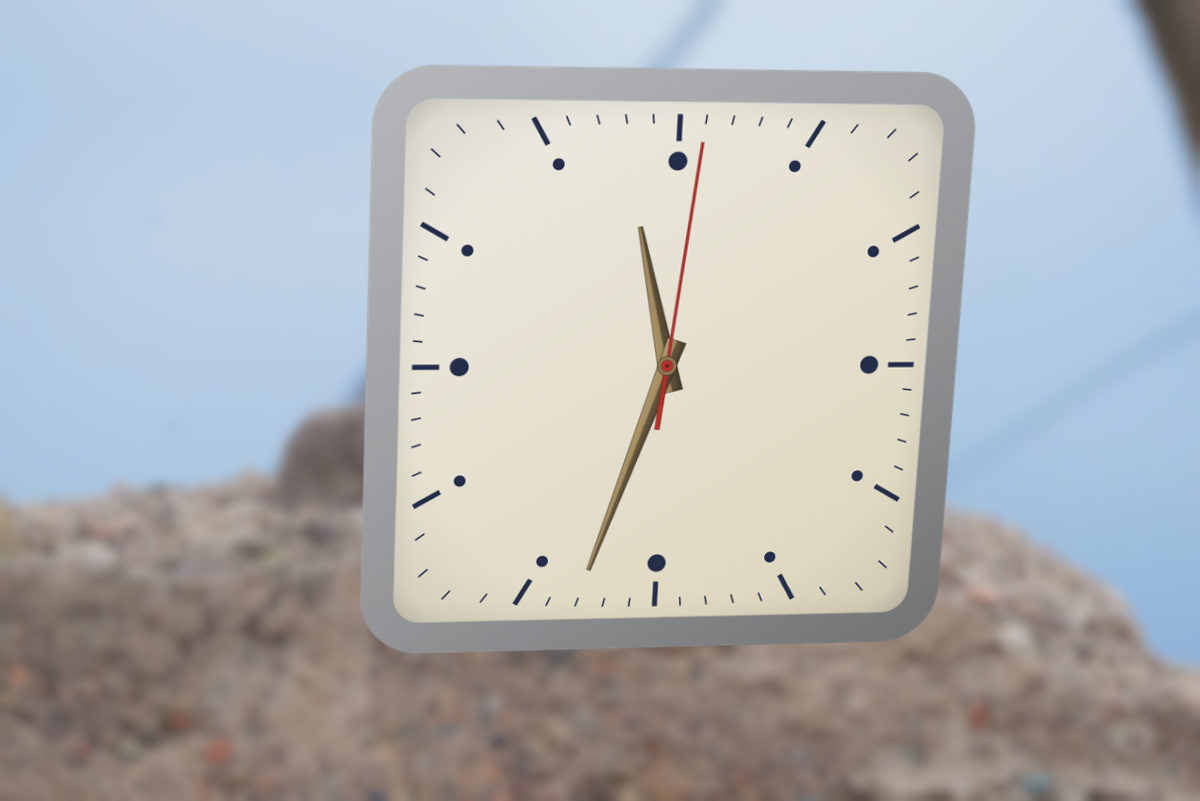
11,33,01
